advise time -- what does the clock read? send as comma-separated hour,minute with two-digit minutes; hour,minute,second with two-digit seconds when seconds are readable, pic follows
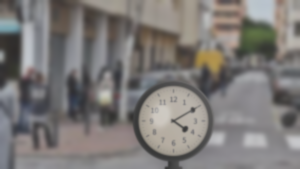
4,10
